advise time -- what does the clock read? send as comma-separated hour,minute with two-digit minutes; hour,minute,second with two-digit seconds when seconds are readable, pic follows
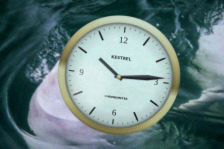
10,14
